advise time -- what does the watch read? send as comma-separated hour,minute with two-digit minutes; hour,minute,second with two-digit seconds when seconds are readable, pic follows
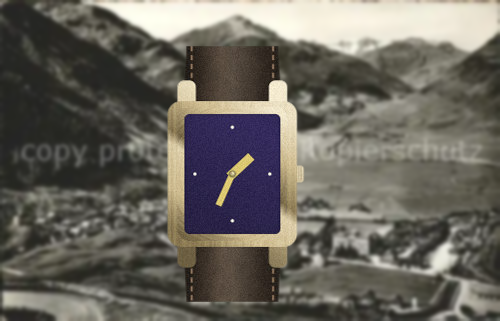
1,34
